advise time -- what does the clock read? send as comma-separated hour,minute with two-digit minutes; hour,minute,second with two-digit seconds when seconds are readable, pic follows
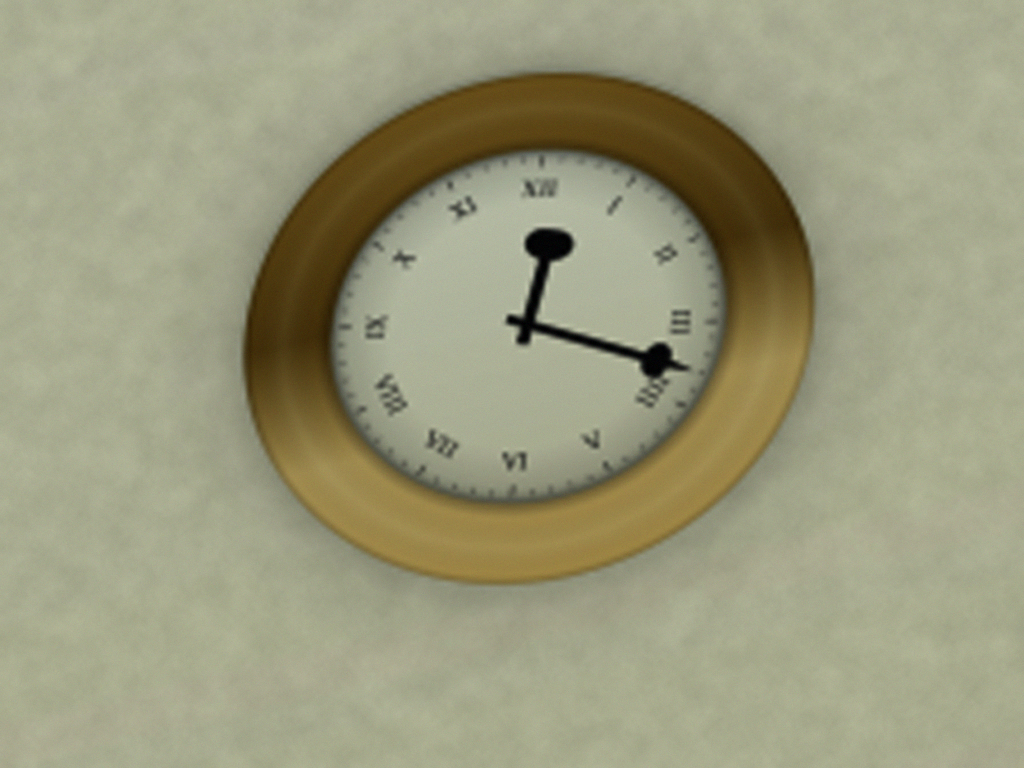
12,18
